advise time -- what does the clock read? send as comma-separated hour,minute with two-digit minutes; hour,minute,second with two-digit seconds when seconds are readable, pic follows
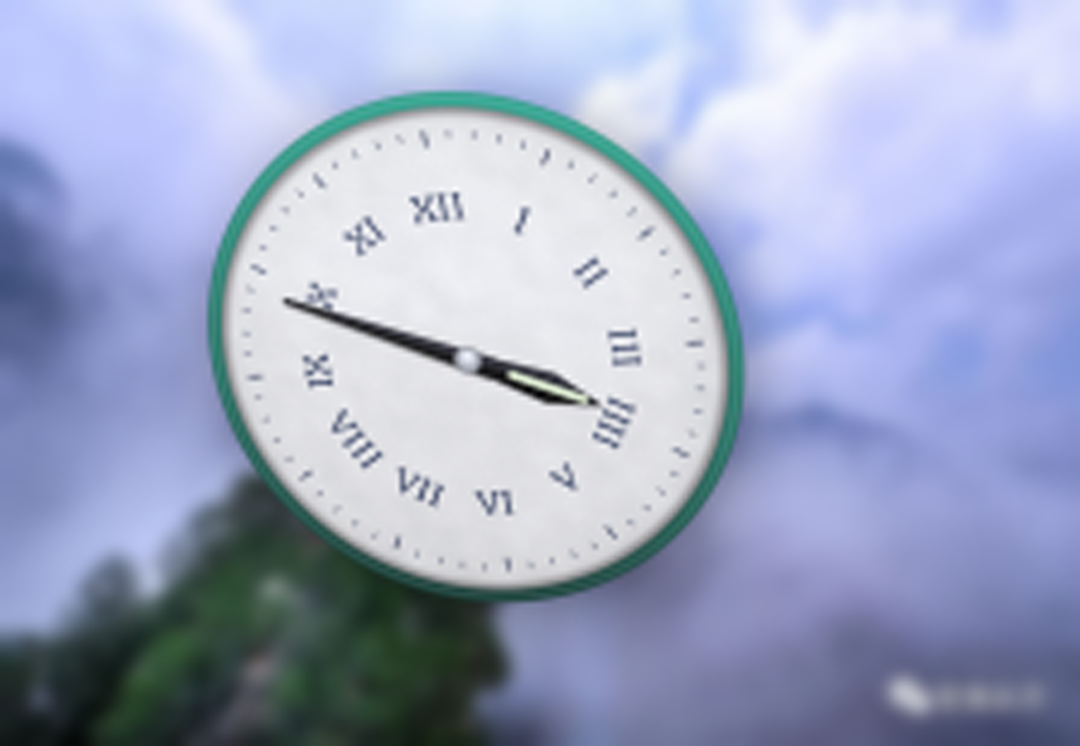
3,49
